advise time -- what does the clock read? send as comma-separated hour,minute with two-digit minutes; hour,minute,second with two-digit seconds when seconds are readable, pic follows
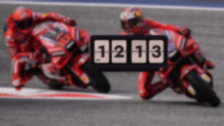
12,13
